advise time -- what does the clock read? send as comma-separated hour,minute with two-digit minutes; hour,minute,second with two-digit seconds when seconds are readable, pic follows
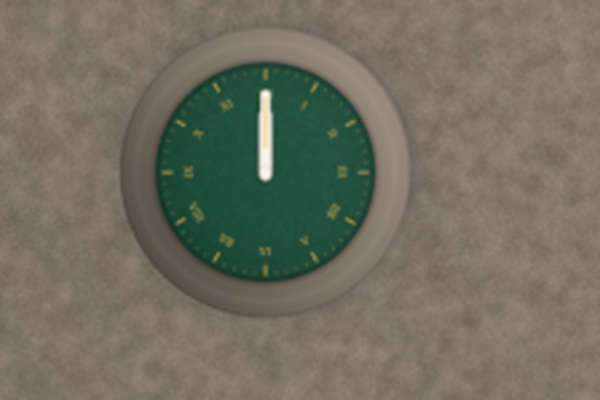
12,00
